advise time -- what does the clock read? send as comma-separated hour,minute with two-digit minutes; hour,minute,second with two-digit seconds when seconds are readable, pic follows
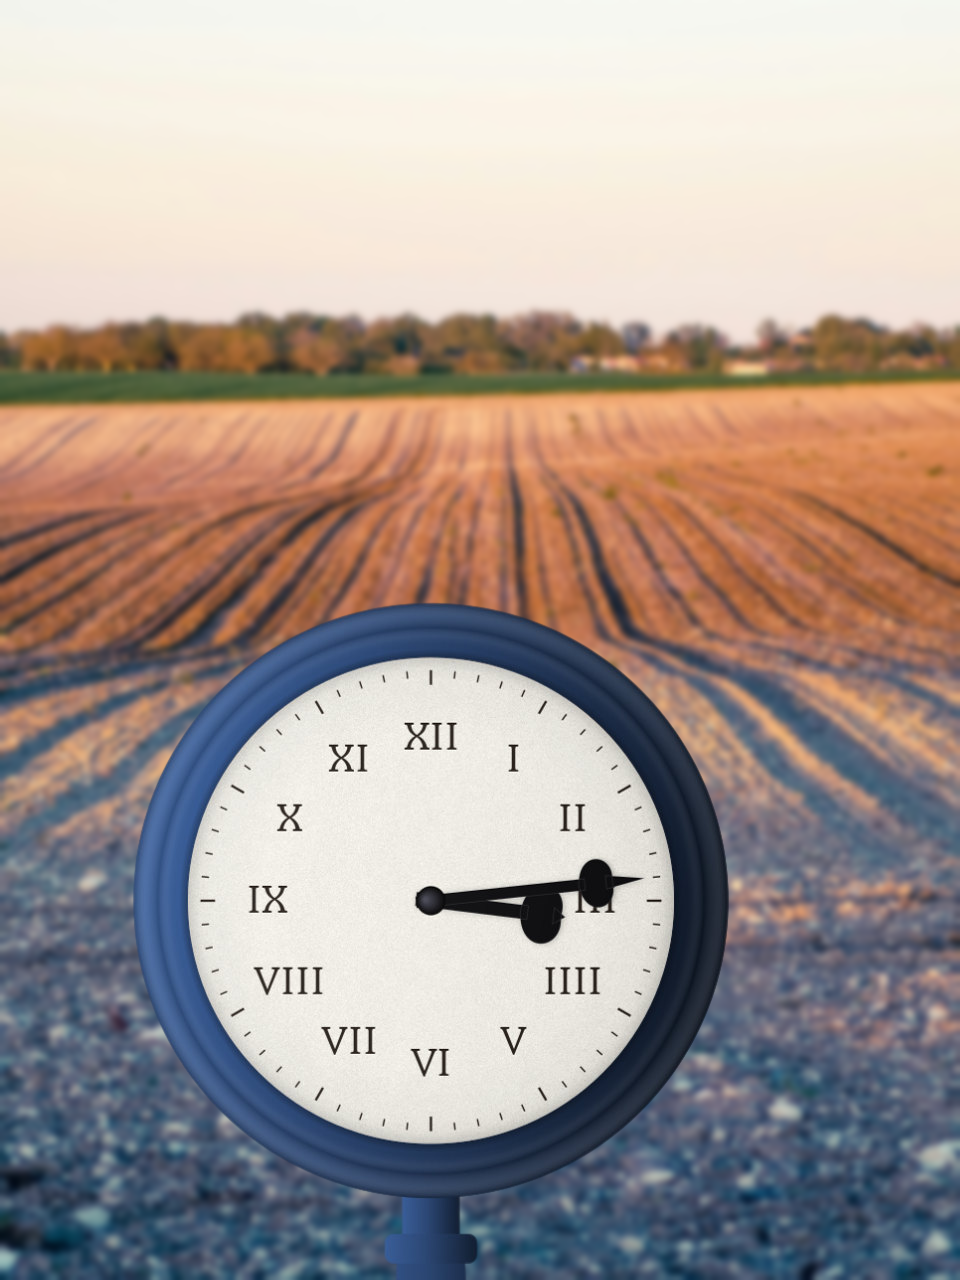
3,14
